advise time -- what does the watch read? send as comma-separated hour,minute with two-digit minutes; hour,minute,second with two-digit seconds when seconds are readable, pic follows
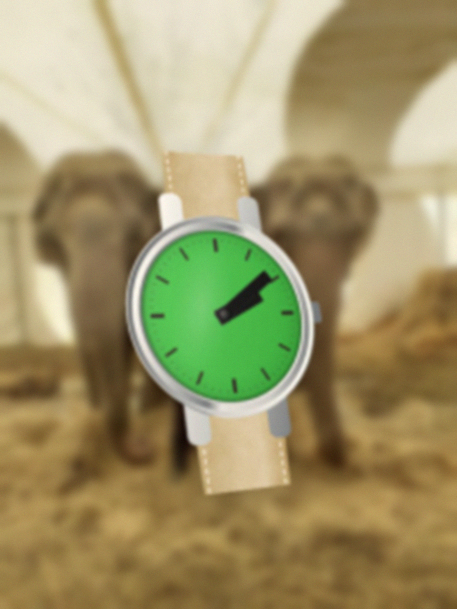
2,09
